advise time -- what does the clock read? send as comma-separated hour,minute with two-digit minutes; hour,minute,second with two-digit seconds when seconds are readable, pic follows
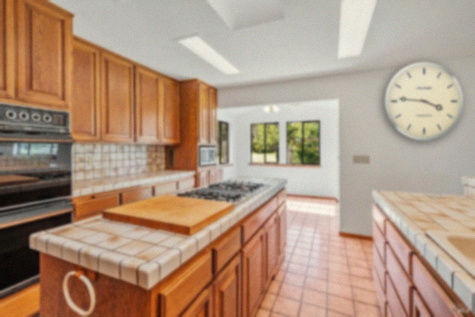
3,46
